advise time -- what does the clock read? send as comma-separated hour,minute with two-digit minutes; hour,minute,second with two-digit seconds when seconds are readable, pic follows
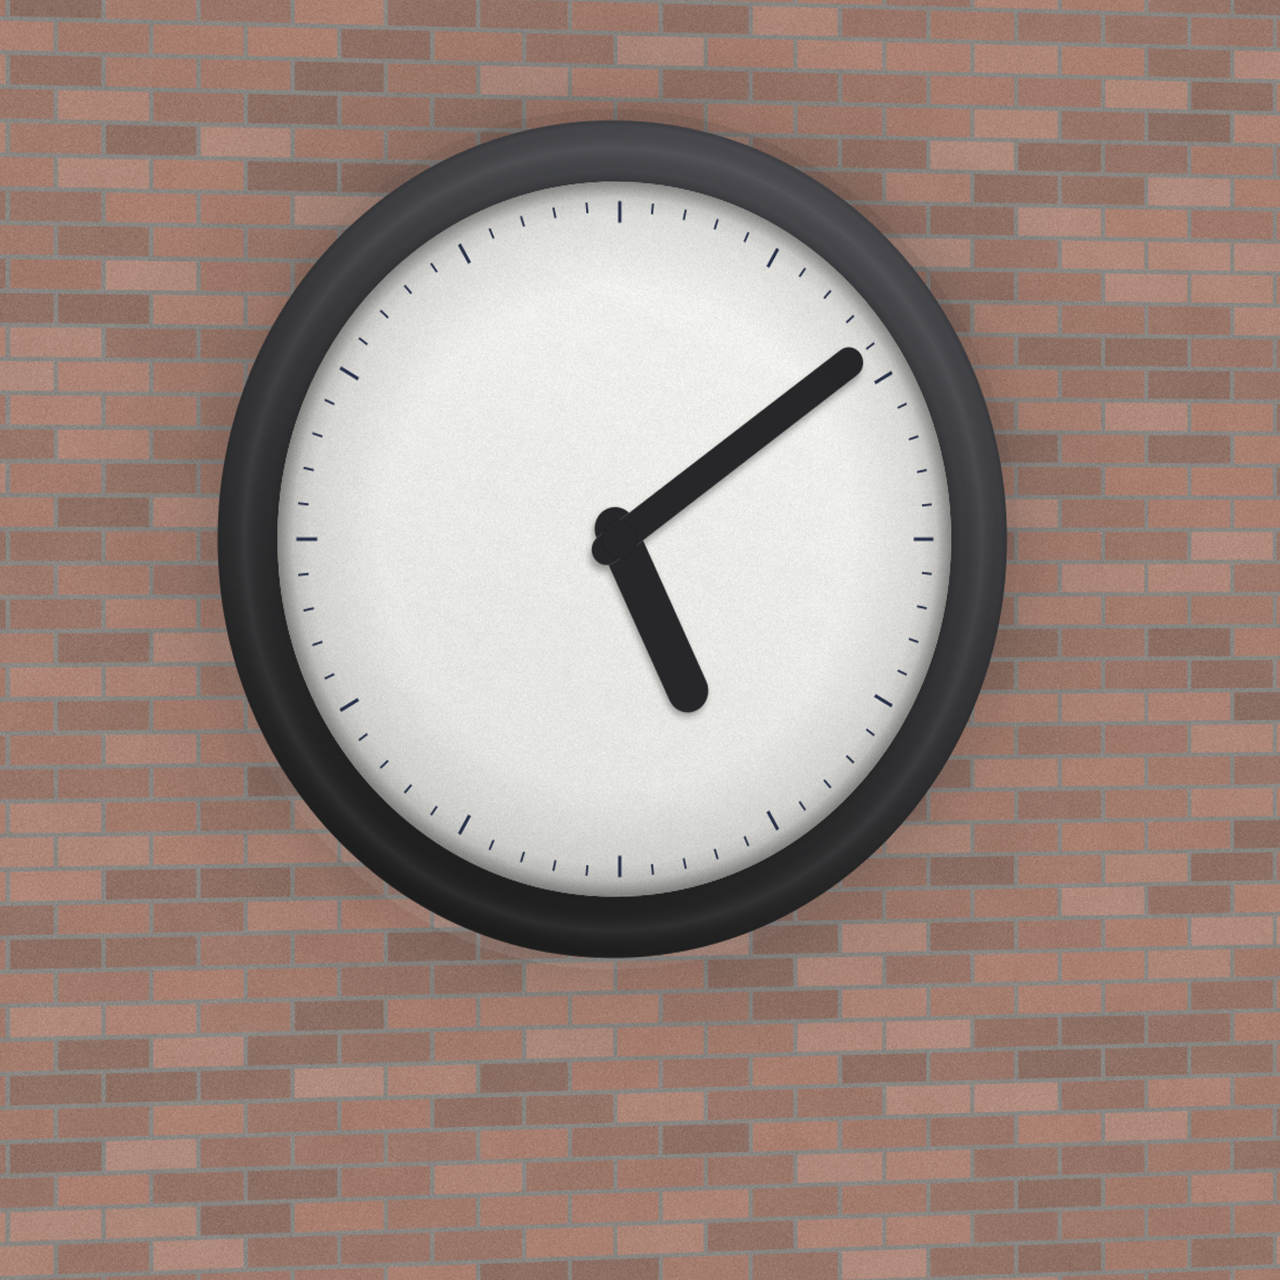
5,09
